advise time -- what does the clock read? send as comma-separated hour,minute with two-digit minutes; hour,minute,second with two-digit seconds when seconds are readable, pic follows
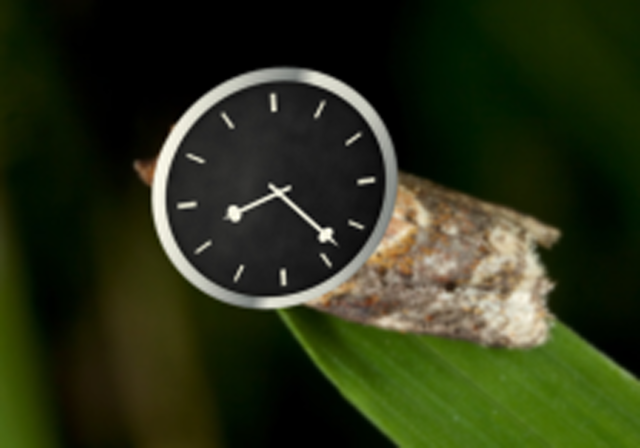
8,23
